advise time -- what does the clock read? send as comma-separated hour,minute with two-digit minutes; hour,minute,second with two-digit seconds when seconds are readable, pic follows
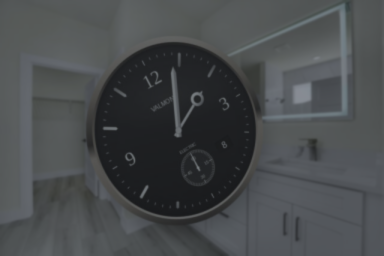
2,04
